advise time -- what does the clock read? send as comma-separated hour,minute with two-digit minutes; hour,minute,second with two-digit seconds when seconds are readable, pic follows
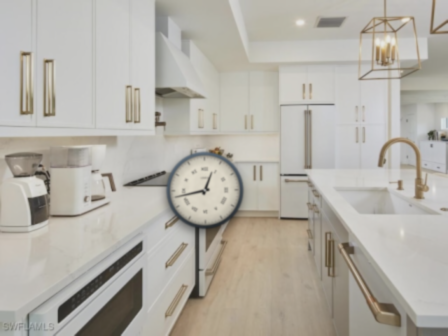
12,43
